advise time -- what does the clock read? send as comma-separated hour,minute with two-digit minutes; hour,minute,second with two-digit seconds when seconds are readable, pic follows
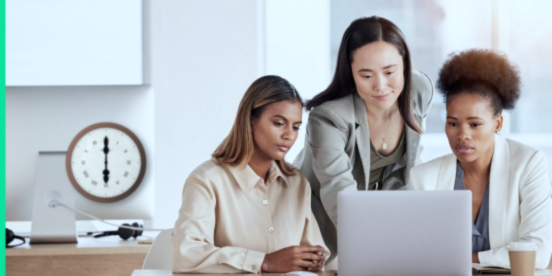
6,00
